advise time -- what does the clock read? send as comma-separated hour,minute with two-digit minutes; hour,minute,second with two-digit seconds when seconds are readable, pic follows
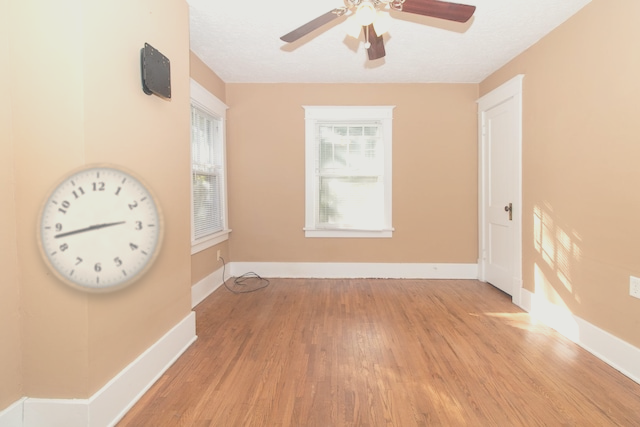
2,43
